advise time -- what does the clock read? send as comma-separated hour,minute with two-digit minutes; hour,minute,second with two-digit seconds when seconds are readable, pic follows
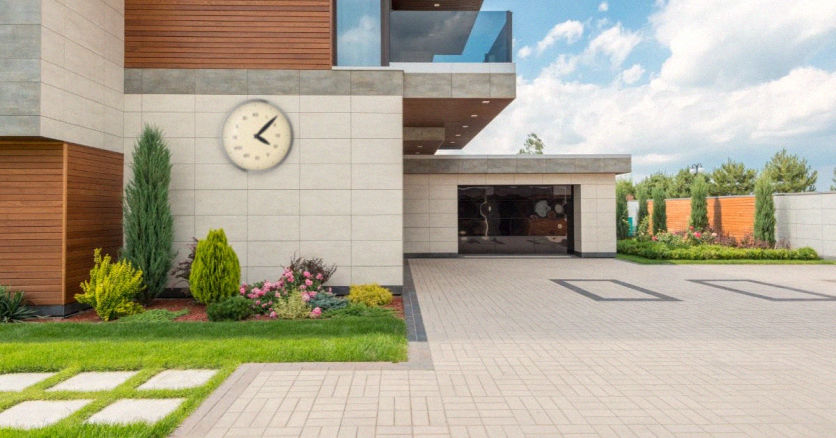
4,08
